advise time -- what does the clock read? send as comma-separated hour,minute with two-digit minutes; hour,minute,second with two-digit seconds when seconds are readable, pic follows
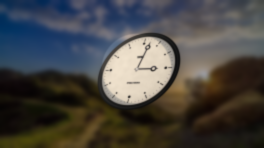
3,02
